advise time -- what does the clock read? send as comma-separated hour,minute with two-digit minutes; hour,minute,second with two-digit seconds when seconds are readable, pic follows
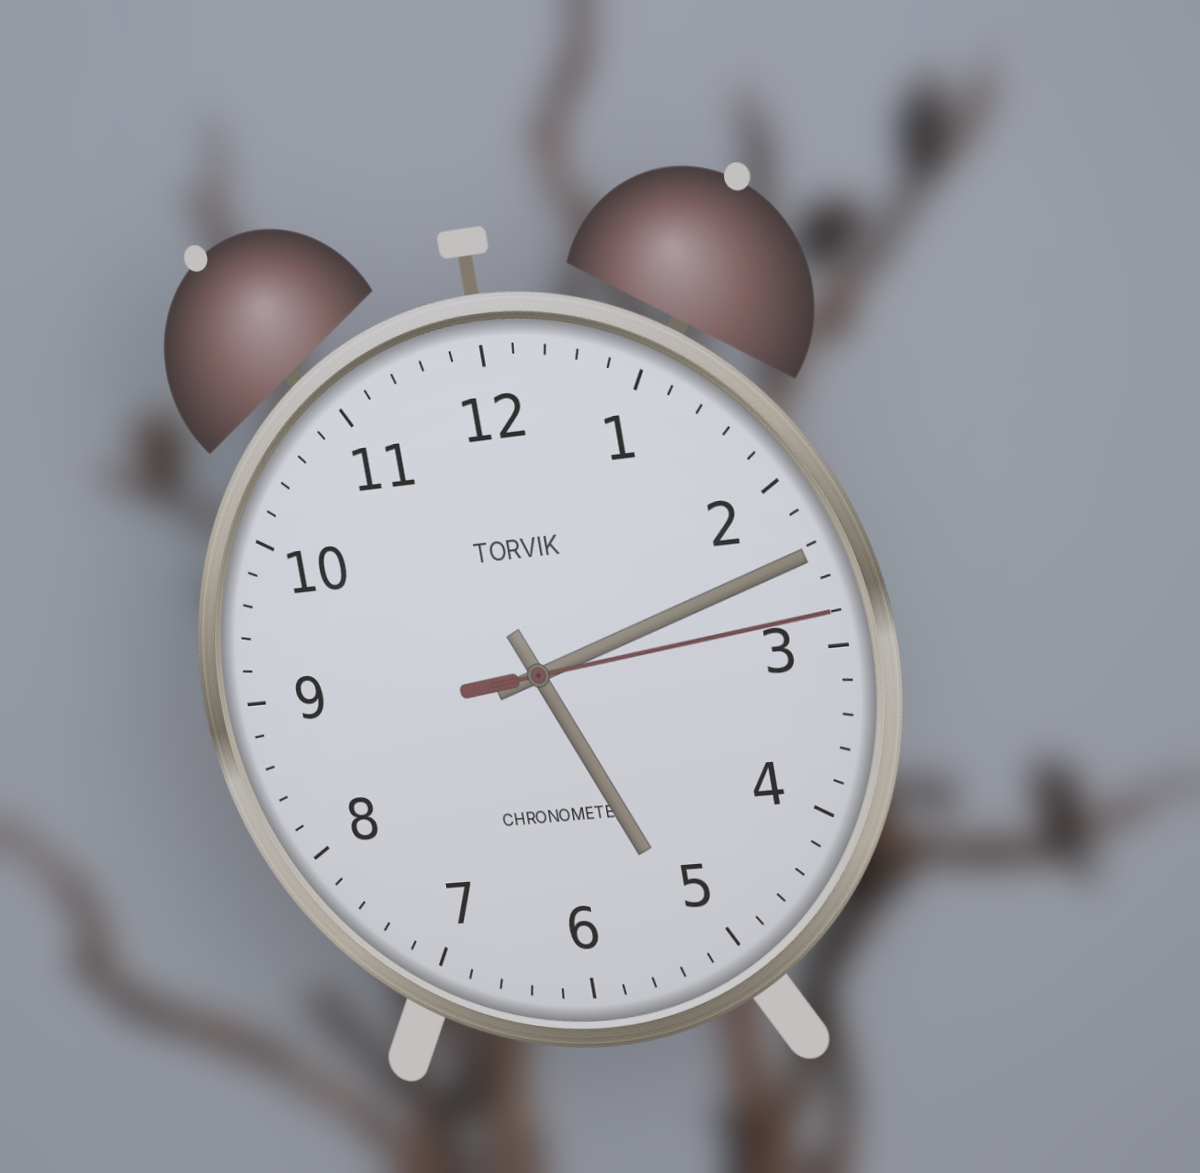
5,12,14
